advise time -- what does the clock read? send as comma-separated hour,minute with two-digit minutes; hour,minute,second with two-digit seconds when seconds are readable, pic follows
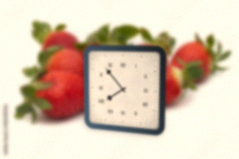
7,53
